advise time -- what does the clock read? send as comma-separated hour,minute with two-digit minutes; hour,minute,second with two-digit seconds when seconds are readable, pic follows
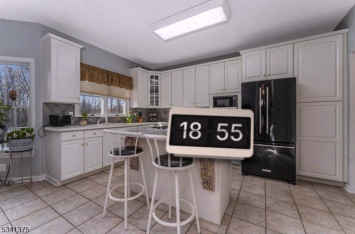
18,55
